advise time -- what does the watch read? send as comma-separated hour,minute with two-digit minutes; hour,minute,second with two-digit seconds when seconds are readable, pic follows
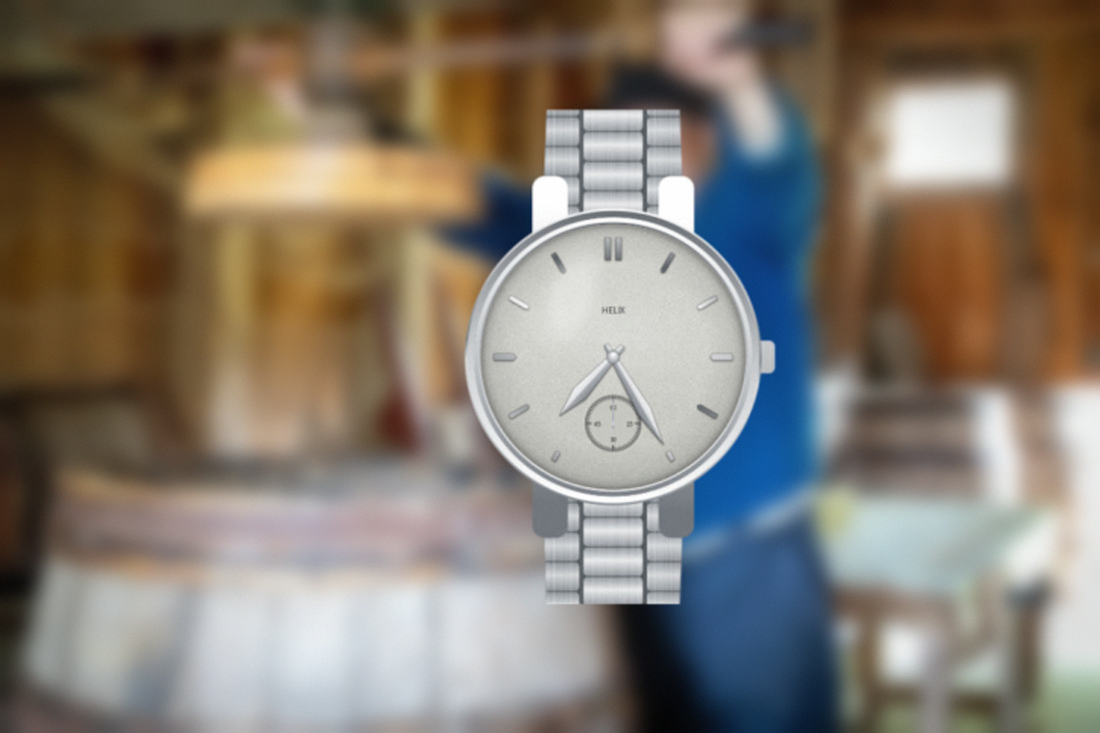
7,25
